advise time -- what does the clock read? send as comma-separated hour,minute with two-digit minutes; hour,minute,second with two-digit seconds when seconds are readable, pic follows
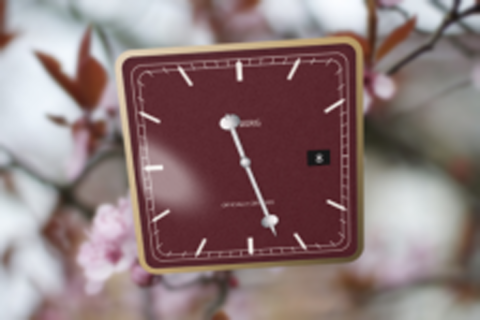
11,27
